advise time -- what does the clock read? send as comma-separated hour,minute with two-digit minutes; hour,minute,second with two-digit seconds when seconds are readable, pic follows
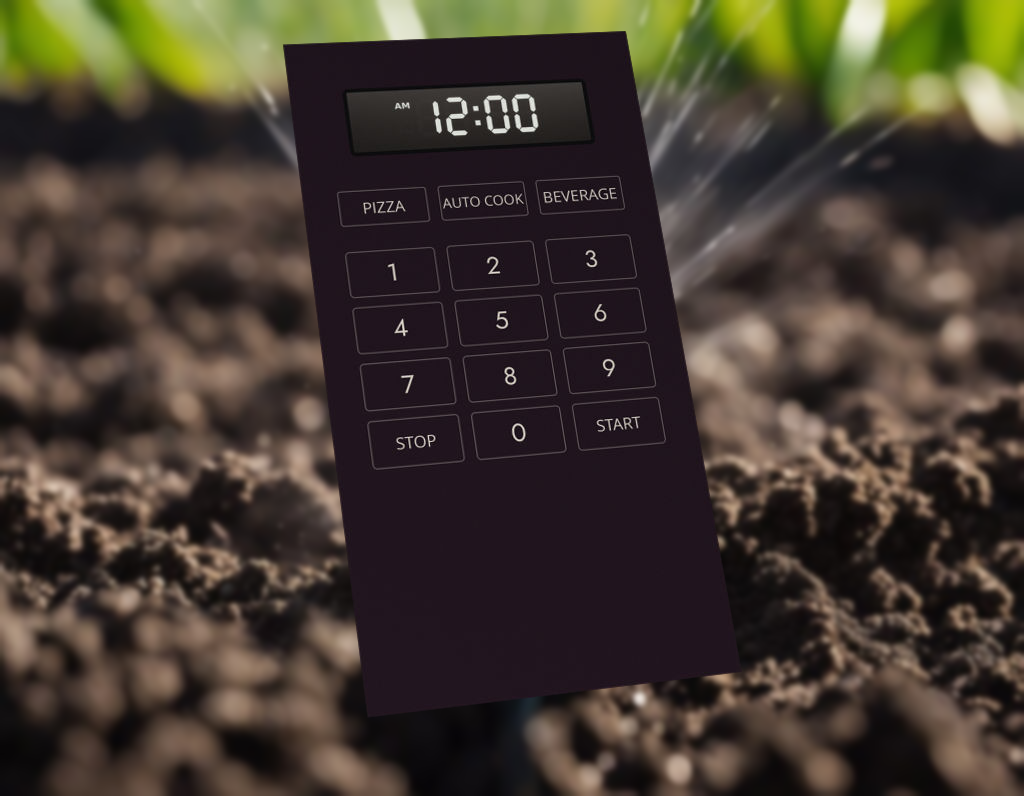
12,00
